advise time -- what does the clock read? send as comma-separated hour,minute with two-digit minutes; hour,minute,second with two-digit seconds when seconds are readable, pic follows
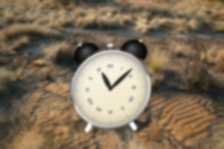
11,08
